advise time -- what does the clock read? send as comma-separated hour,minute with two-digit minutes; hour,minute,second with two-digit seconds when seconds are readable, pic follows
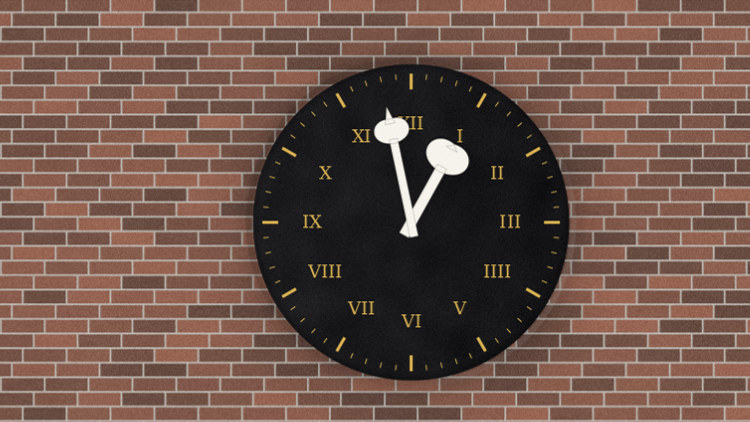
12,58
